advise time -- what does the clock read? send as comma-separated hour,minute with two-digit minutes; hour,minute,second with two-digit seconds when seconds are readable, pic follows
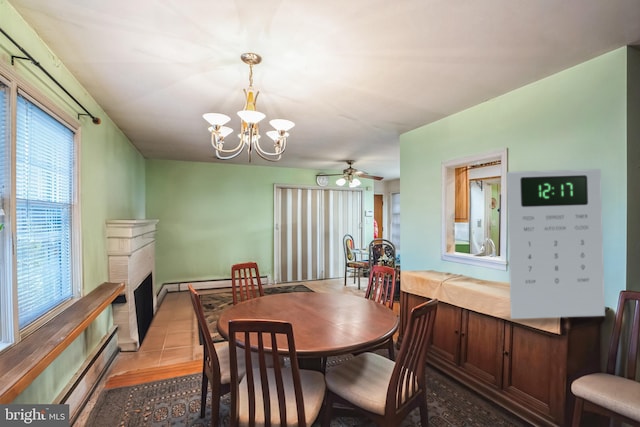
12,17
